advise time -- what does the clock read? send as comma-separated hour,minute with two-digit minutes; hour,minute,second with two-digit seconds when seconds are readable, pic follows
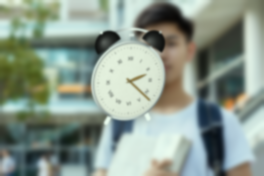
2,22
